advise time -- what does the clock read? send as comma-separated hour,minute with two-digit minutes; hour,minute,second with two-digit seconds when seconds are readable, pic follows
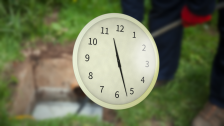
11,27
